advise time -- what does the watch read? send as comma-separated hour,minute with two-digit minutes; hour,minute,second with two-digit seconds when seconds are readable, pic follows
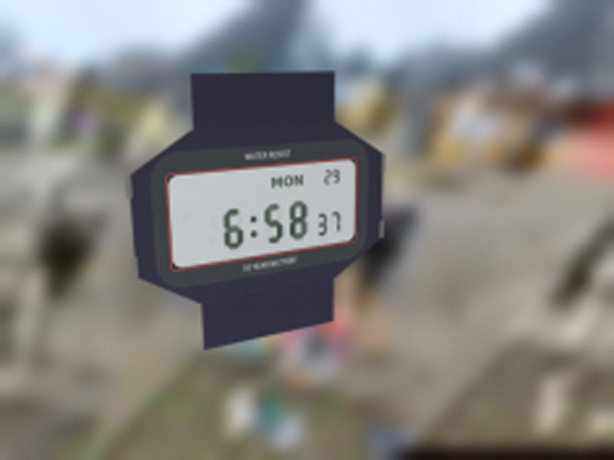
6,58,37
